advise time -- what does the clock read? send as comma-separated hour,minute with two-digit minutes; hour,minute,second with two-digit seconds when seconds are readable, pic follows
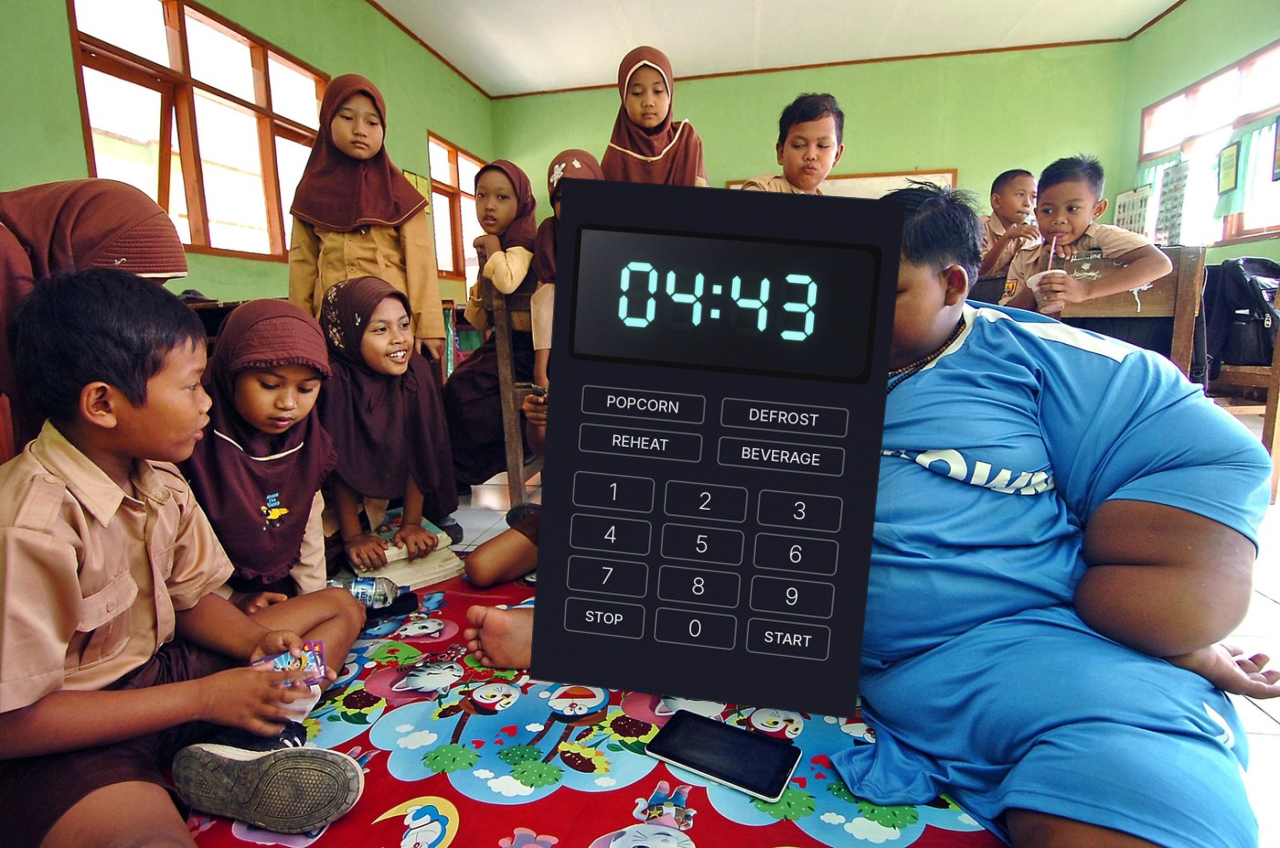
4,43
